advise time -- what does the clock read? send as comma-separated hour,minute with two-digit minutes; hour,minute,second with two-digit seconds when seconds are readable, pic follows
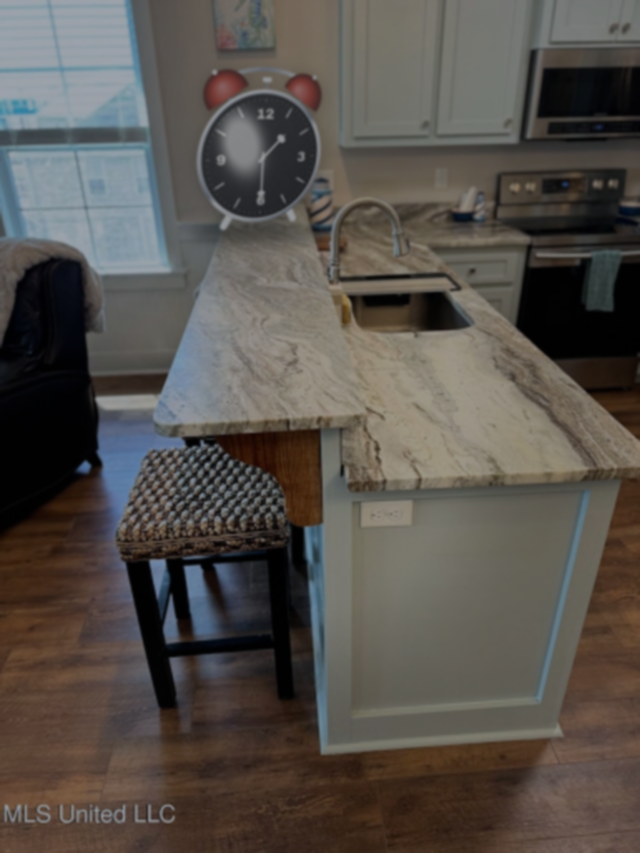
1,30
